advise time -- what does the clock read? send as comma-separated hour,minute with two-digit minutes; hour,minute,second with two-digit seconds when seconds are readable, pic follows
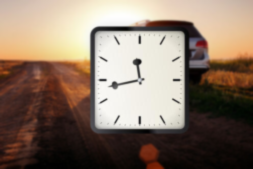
11,43
